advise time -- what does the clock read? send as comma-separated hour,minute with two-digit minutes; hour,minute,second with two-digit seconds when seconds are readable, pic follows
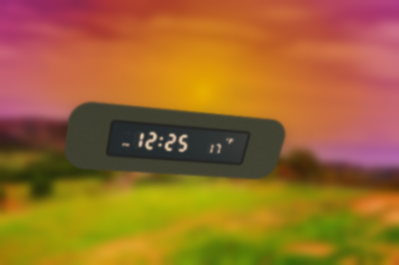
12,25
